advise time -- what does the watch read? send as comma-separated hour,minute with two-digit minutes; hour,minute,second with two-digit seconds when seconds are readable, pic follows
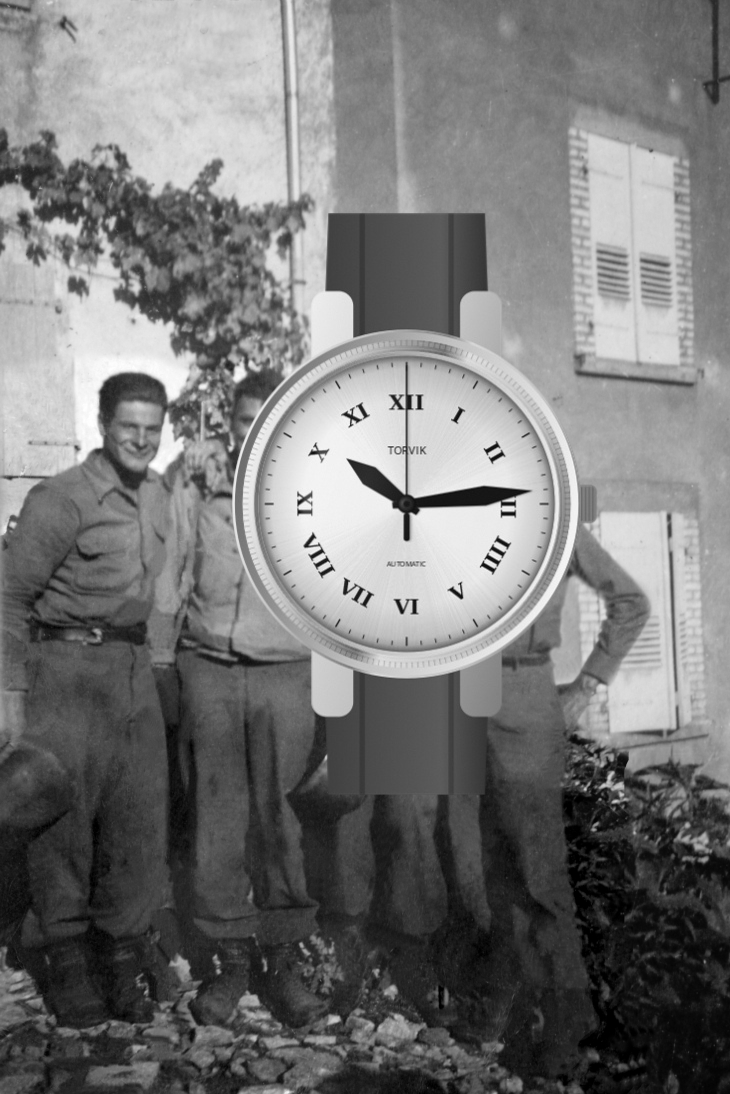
10,14,00
